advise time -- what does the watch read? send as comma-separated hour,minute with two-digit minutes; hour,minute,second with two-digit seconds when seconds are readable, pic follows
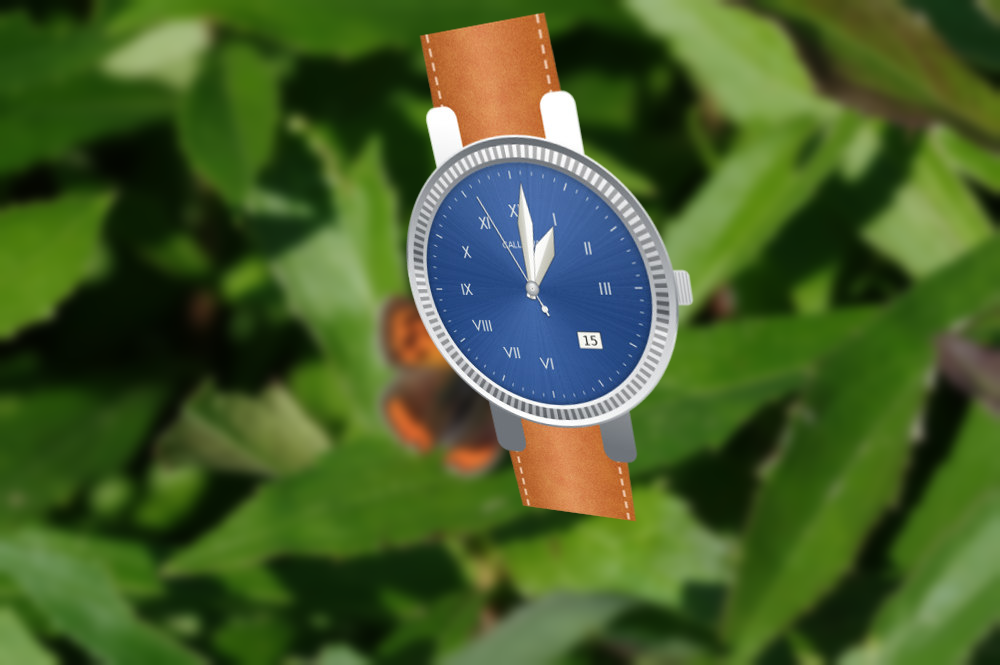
1,00,56
